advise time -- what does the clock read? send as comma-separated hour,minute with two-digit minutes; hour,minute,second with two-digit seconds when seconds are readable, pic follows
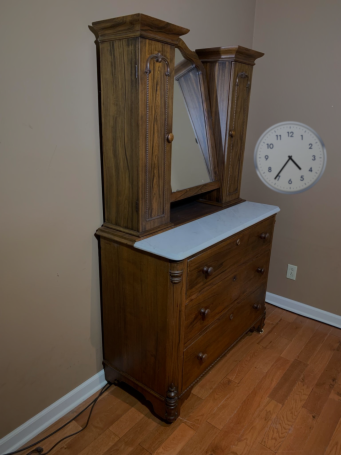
4,36
